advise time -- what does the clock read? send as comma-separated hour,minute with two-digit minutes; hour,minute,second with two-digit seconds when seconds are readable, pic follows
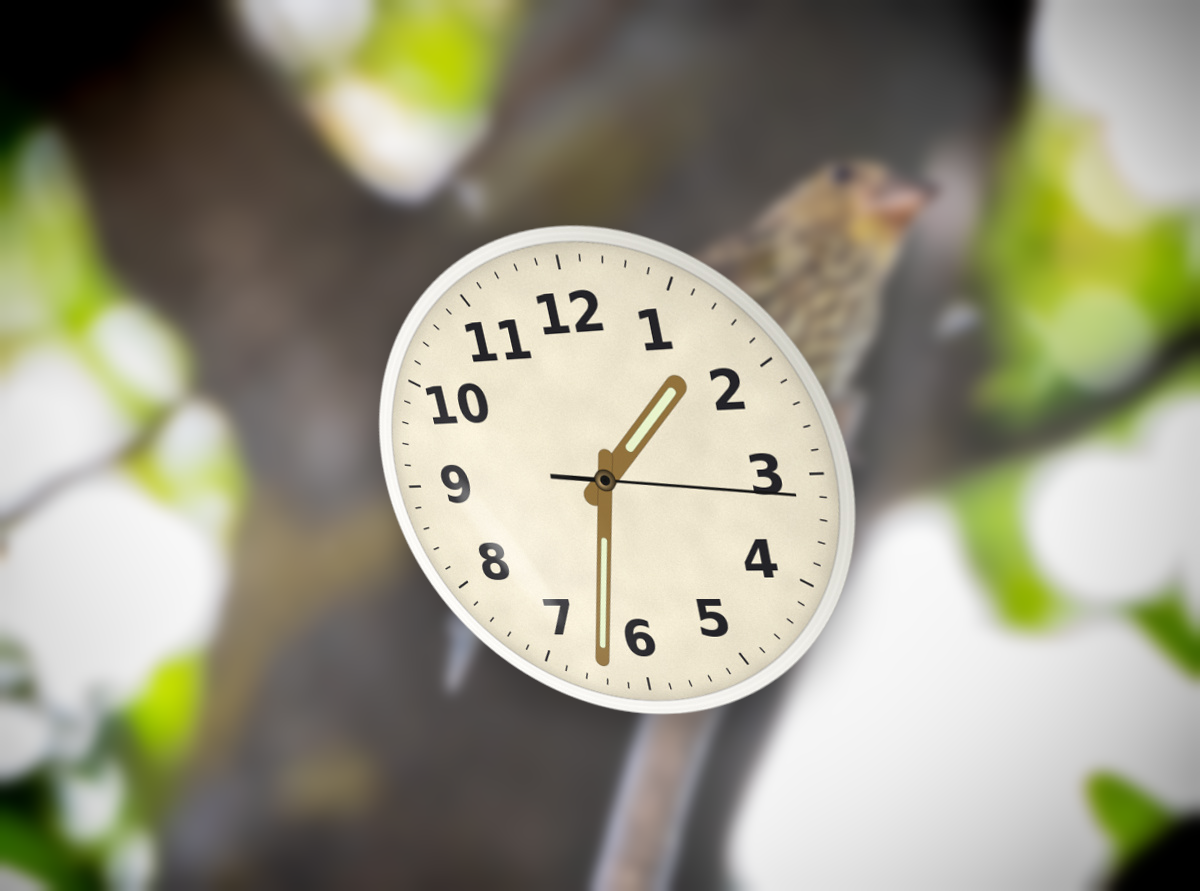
1,32,16
